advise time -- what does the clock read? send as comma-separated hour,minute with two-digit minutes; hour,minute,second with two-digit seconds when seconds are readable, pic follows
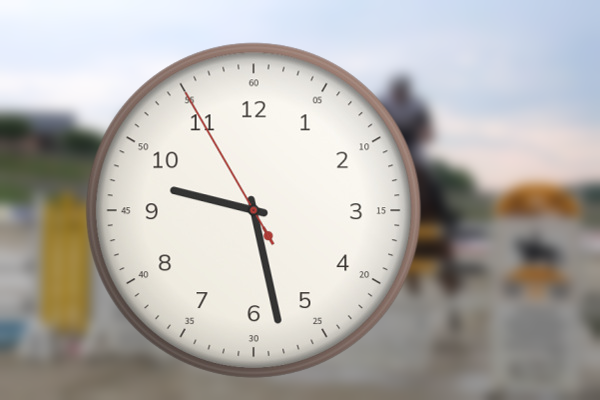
9,27,55
